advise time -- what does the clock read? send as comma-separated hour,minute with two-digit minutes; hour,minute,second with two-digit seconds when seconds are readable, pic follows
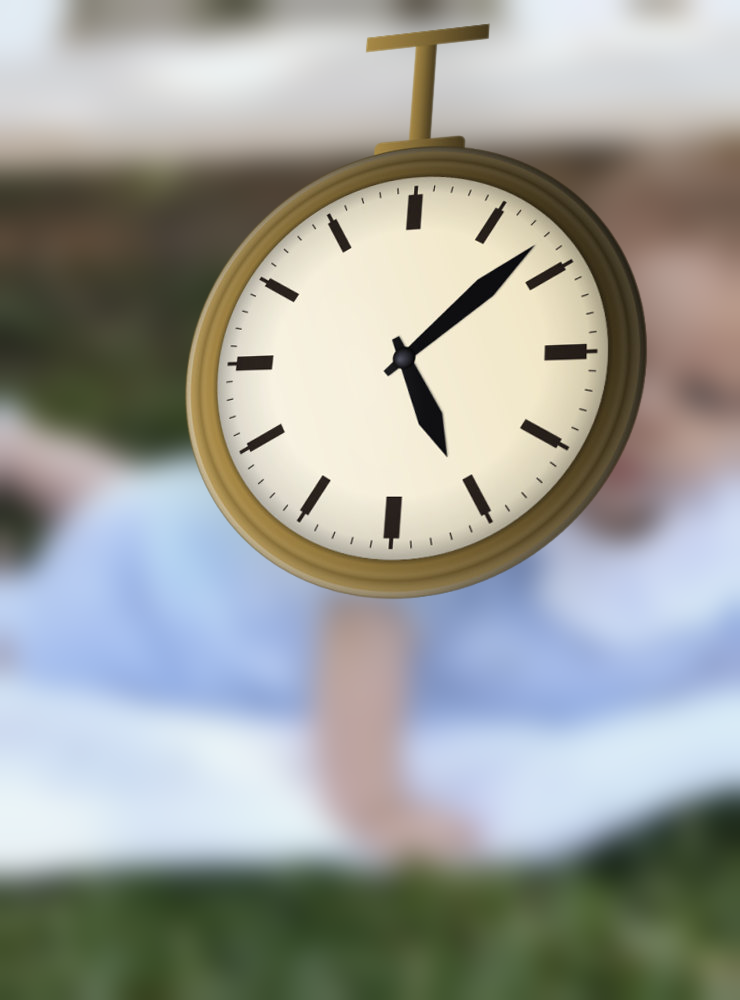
5,08
